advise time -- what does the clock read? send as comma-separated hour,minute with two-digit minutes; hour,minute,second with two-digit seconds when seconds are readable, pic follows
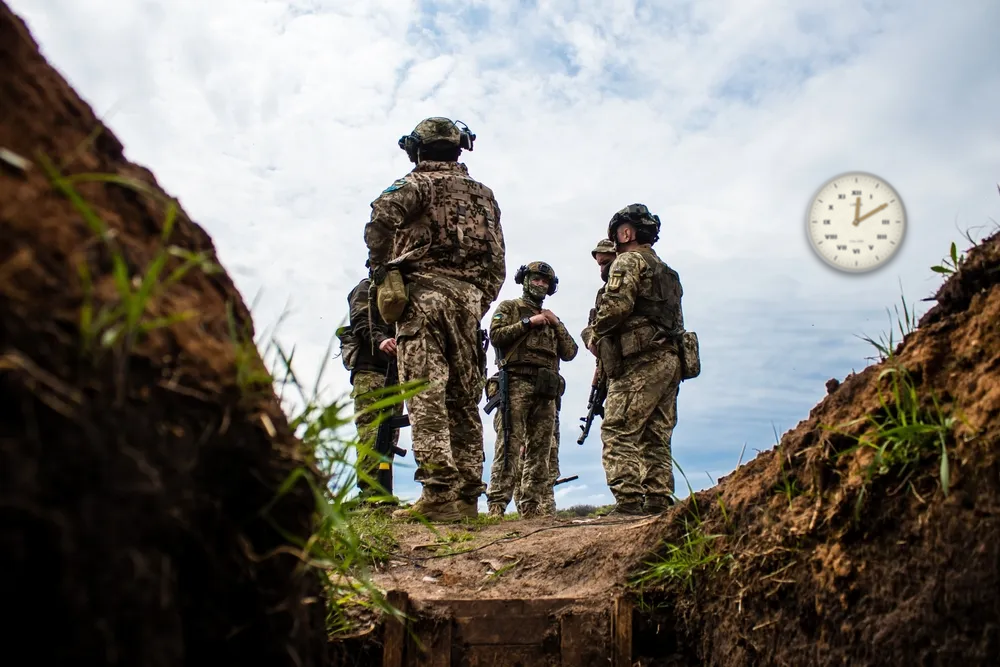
12,10
